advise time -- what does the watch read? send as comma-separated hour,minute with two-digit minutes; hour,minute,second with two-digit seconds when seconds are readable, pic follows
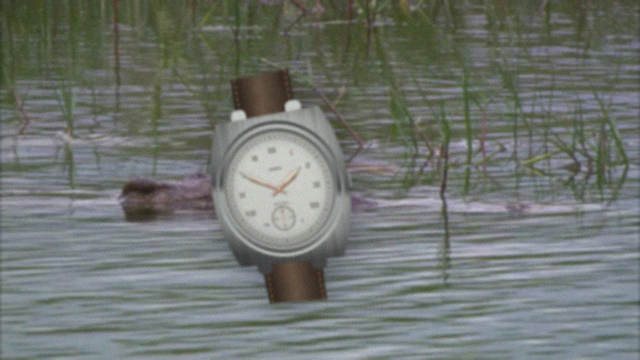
1,50
